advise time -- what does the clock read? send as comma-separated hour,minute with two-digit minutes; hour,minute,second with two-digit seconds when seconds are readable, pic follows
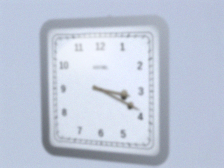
3,19
